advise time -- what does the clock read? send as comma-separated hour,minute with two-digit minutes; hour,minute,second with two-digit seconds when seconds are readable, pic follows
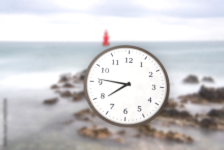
7,46
